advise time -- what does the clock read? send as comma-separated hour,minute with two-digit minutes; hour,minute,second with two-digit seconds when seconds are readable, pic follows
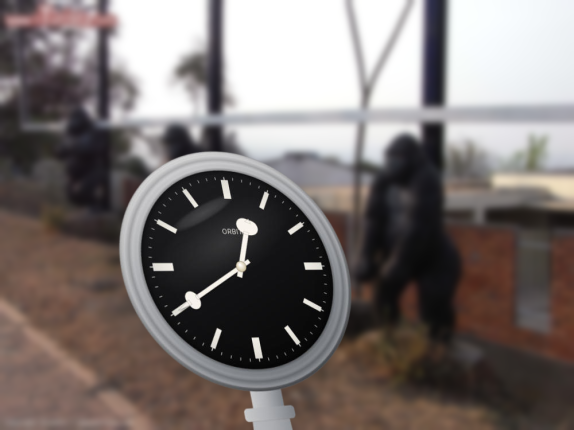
12,40
